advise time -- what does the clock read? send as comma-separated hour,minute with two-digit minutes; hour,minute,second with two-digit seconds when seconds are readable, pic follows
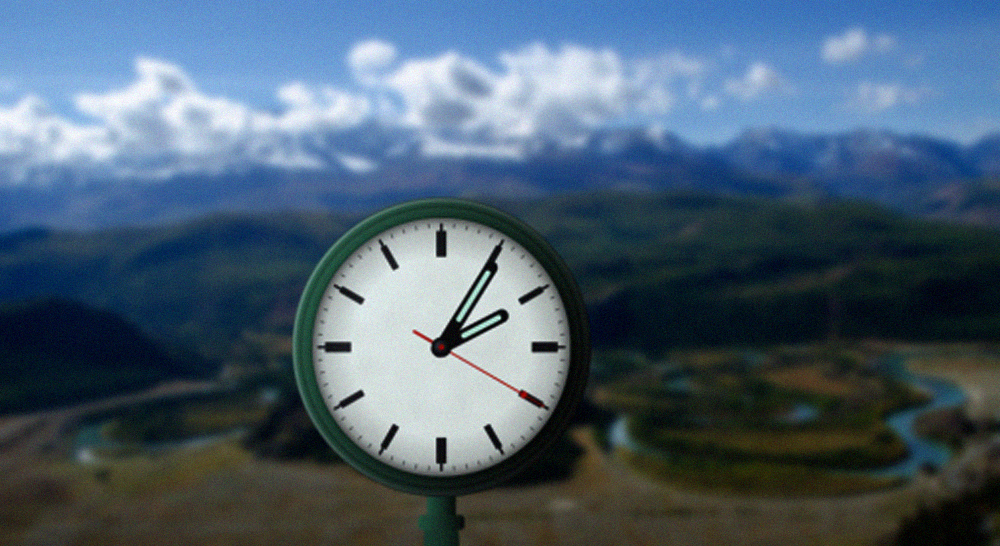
2,05,20
